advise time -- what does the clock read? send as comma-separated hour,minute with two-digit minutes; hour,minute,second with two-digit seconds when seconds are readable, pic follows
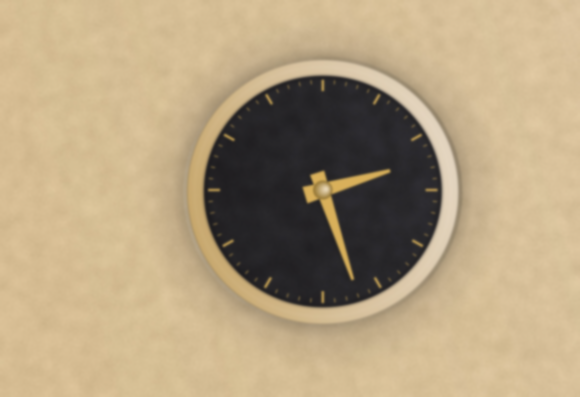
2,27
